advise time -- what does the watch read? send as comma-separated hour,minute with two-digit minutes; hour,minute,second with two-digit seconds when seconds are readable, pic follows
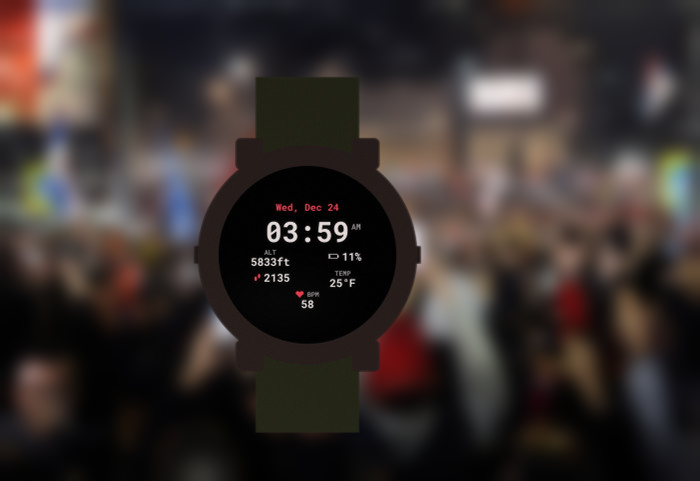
3,59
